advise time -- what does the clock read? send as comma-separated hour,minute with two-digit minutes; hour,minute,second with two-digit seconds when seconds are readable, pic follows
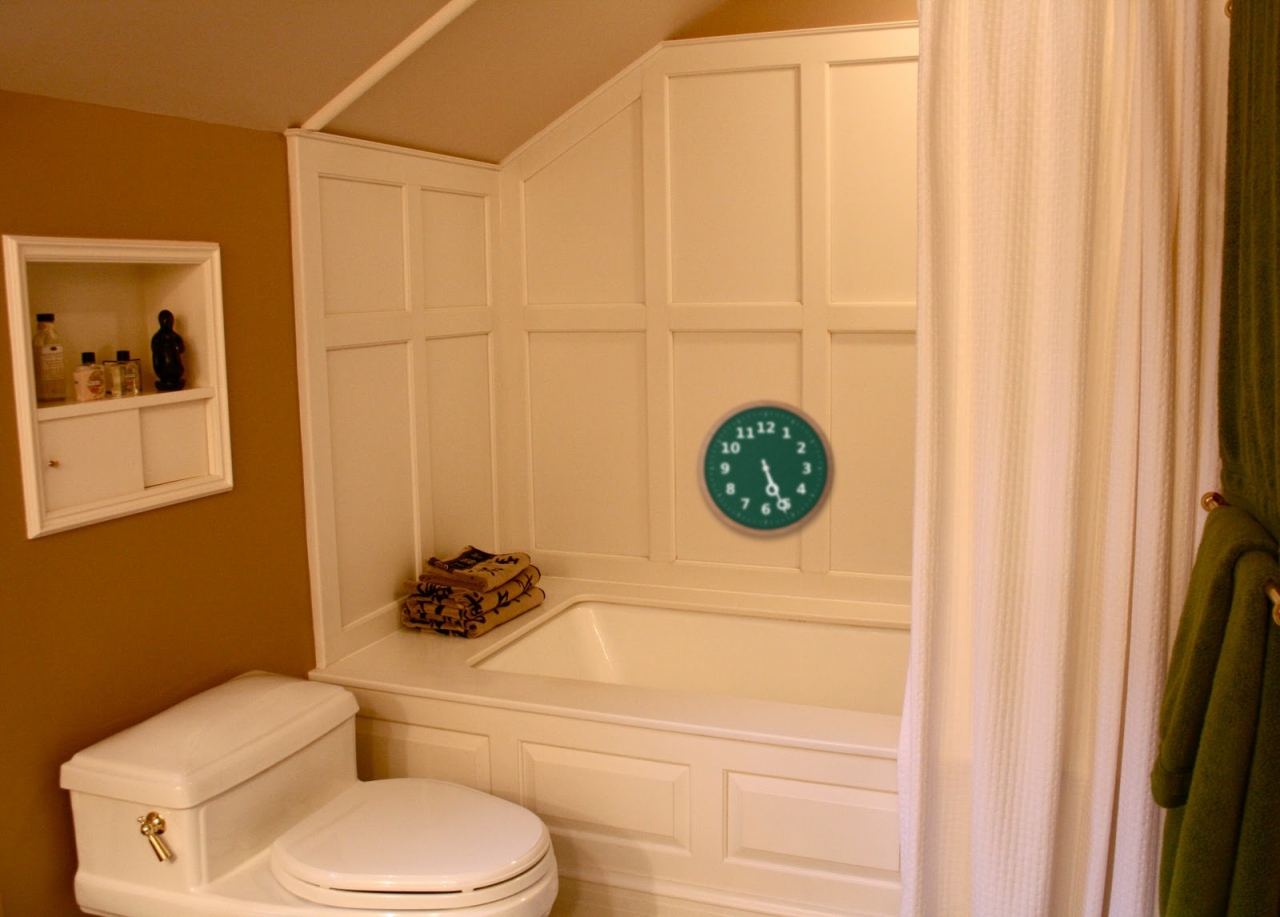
5,26
